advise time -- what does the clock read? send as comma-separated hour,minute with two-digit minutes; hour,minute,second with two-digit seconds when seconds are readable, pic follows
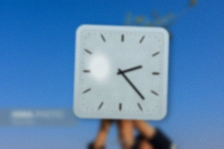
2,23
